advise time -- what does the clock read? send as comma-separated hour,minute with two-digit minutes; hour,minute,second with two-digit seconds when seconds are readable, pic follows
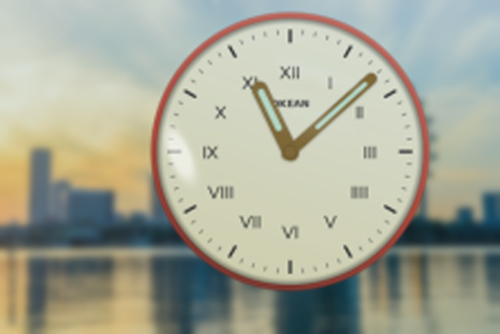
11,08
